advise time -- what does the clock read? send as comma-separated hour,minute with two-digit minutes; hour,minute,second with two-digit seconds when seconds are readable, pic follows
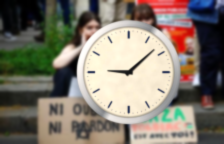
9,08
